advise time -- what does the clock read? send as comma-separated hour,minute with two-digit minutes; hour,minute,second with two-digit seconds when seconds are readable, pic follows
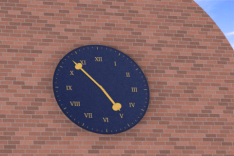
4,53
